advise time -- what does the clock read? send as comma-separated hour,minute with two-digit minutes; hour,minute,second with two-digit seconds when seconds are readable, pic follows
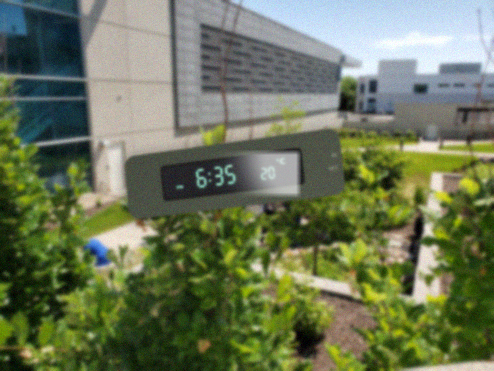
6,35
